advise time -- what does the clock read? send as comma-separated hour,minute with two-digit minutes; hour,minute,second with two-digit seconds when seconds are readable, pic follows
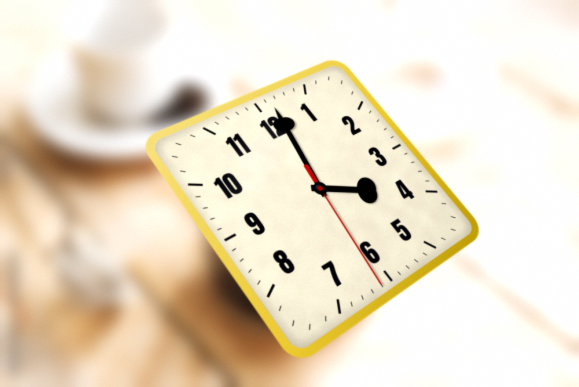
4,01,31
